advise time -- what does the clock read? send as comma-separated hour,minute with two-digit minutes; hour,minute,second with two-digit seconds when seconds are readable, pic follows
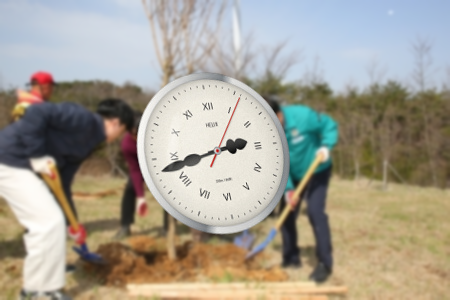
2,43,06
